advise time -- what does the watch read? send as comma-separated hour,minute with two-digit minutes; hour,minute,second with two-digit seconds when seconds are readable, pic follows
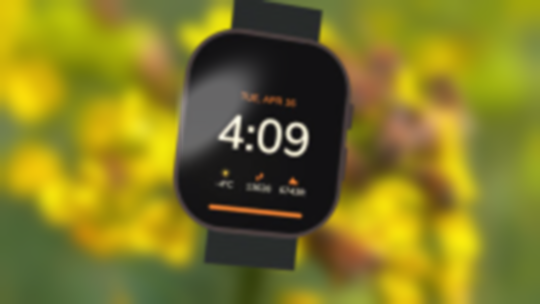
4,09
